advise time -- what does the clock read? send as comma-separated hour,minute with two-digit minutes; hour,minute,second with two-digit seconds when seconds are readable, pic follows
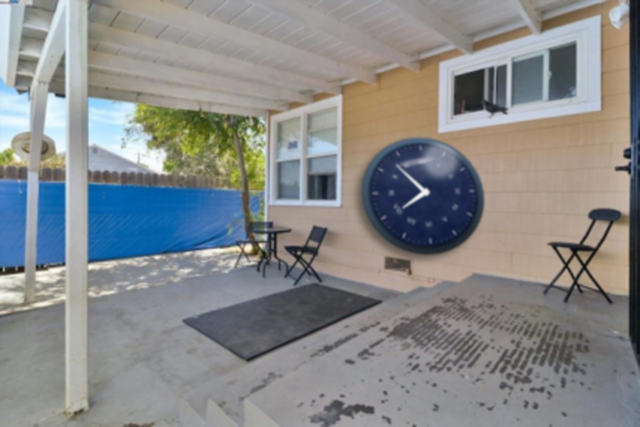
7,53
